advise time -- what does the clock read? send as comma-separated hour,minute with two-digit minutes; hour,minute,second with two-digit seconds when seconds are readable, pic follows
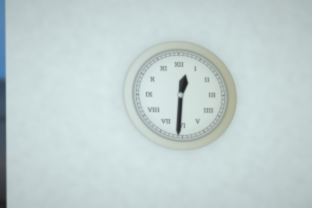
12,31
